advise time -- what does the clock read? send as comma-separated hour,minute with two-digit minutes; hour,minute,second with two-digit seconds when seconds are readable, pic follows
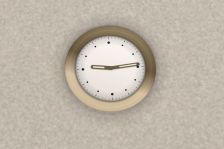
9,14
